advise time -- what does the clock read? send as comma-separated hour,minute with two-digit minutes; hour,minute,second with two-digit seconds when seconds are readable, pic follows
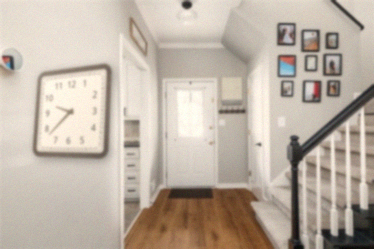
9,38
